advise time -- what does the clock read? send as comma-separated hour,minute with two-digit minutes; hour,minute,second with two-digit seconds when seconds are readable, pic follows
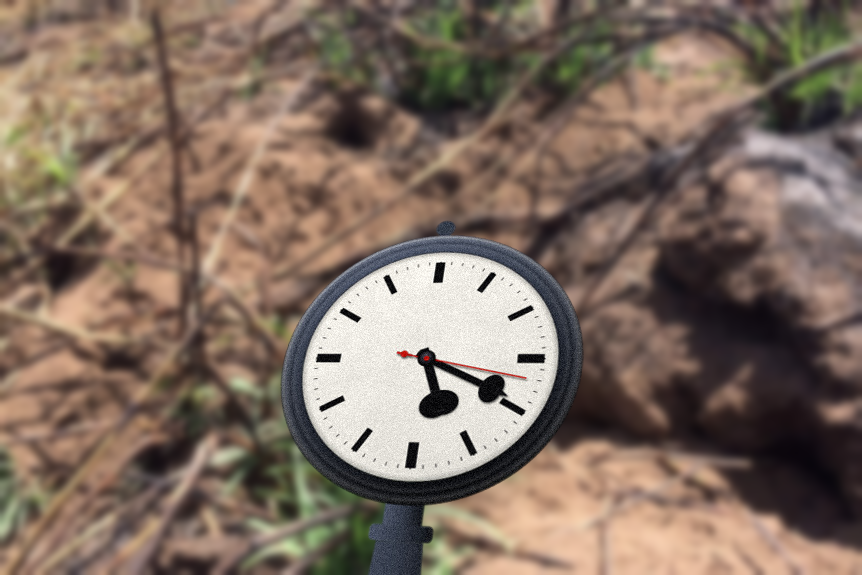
5,19,17
